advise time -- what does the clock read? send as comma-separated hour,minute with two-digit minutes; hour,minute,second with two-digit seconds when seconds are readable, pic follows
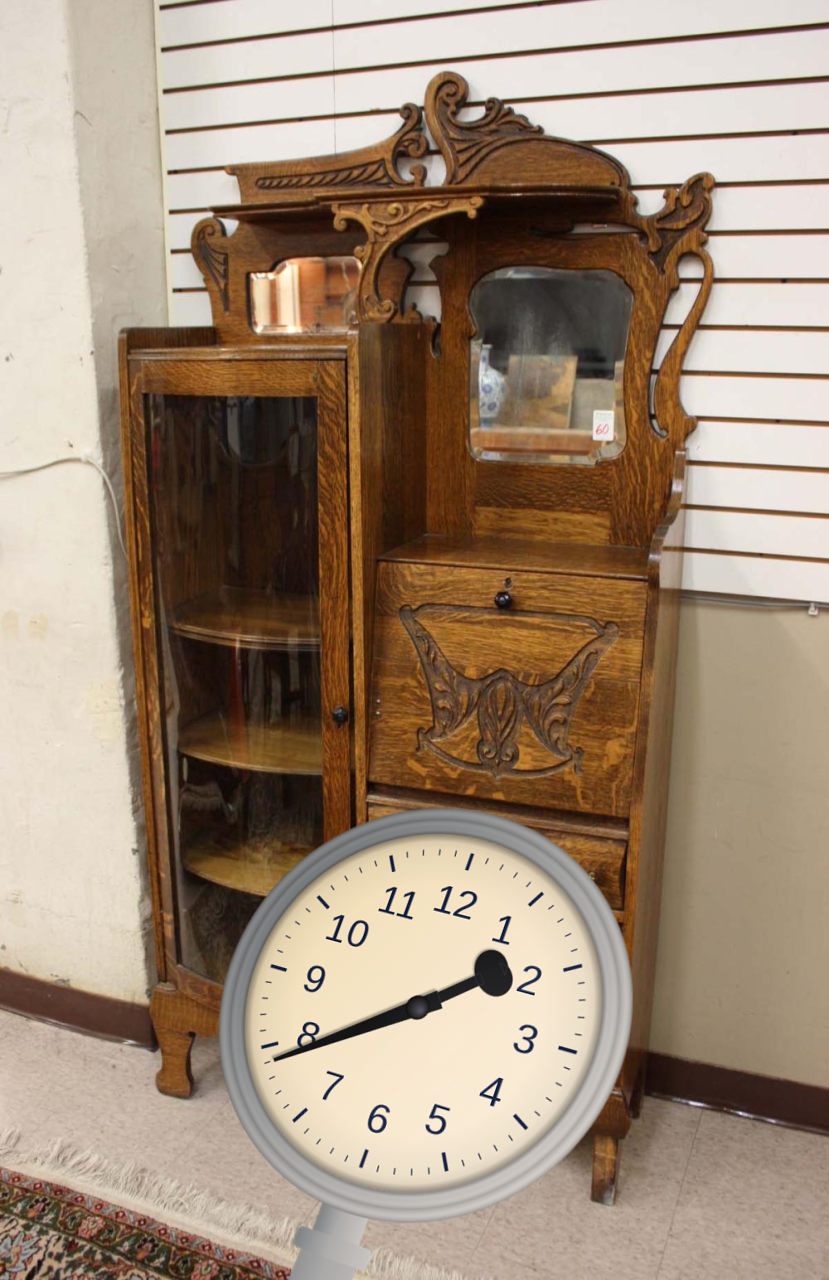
1,39
